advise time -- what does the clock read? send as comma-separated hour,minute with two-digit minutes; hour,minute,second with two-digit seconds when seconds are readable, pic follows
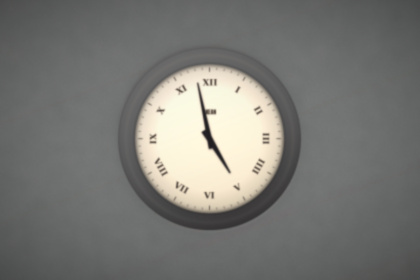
4,58
